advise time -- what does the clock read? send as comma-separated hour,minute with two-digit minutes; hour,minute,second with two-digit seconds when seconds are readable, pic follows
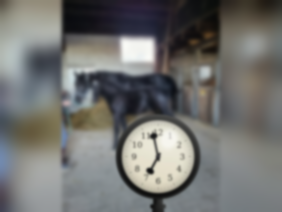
6,58
